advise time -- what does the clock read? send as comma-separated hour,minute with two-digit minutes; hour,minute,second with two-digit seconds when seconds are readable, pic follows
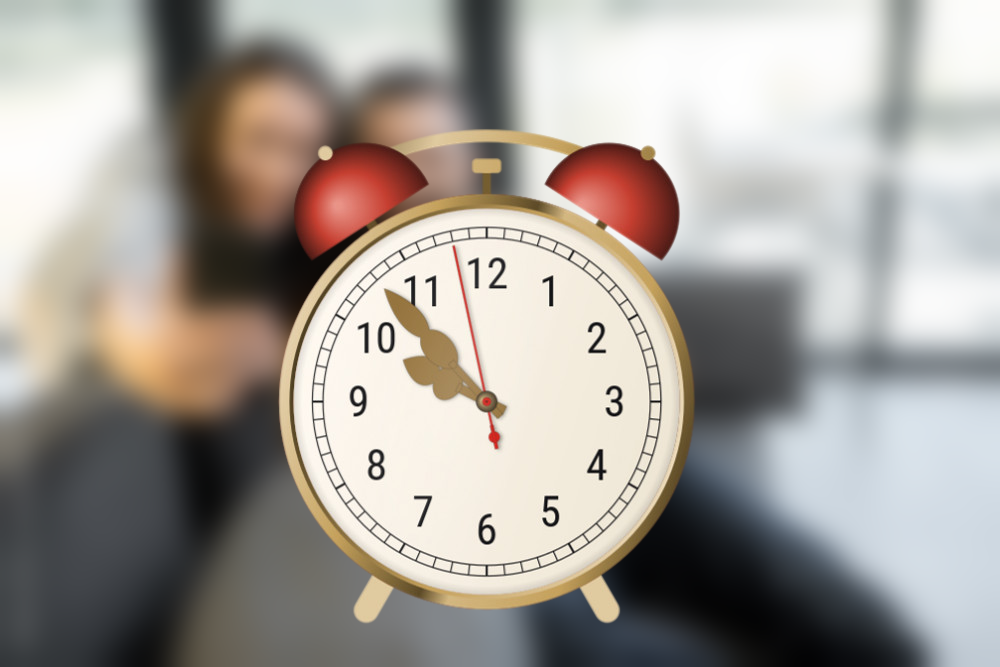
9,52,58
